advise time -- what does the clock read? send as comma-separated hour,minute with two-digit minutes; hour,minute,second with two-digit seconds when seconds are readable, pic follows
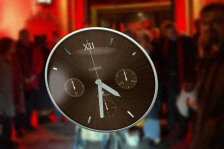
4,32
